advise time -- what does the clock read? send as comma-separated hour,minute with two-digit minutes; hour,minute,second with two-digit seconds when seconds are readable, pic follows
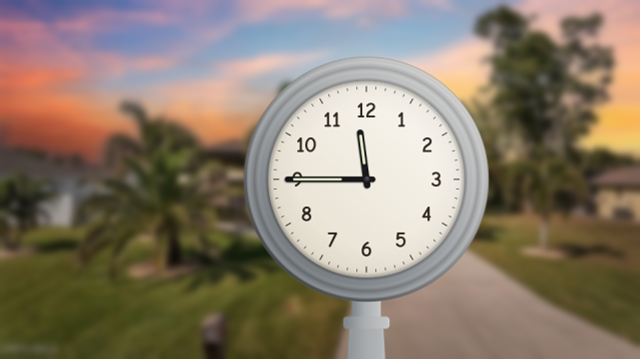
11,45
